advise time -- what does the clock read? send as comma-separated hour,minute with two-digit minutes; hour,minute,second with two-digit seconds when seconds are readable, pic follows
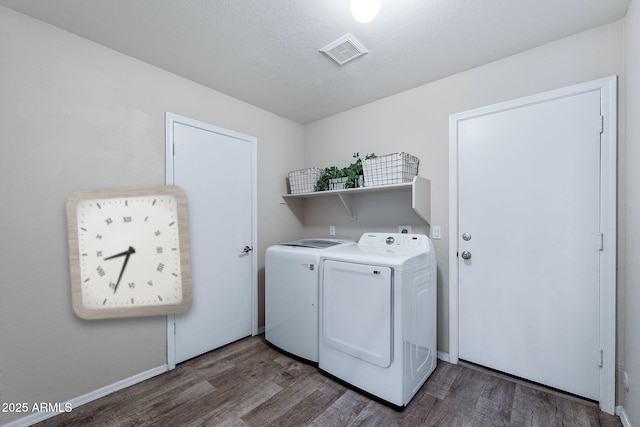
8,34
